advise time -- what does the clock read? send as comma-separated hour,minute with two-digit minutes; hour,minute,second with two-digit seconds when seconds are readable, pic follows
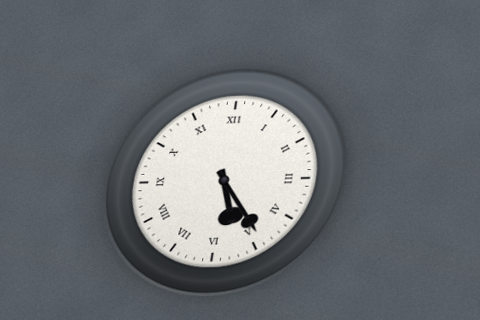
5,24
